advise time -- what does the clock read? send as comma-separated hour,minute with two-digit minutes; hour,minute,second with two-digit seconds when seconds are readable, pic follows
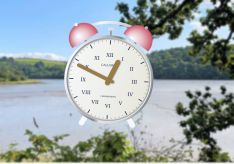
12,49
